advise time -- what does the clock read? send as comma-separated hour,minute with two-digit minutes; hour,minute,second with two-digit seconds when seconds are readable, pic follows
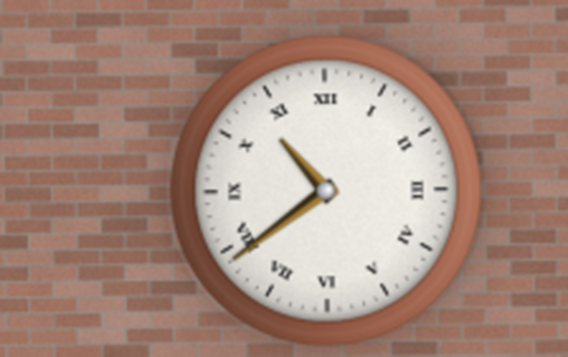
10,39
